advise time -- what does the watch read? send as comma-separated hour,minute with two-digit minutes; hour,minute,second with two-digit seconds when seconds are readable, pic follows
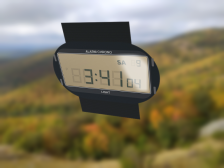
3,41,04
